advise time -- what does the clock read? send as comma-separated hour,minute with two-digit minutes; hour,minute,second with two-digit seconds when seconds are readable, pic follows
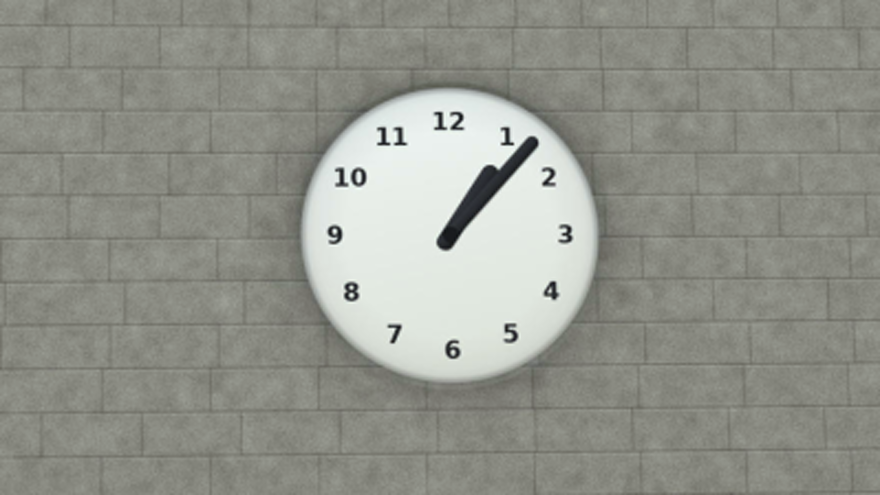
1,07
